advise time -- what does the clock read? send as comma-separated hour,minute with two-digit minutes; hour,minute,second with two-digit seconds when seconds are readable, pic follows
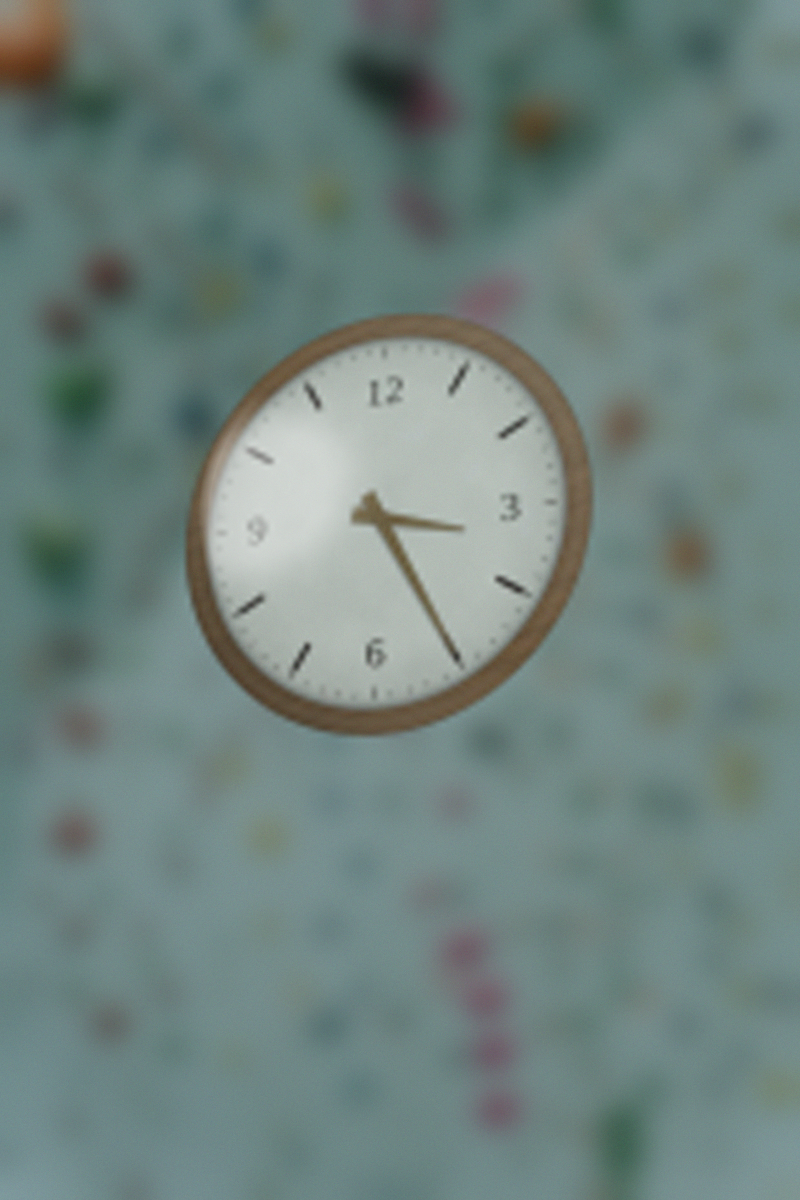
3,25
